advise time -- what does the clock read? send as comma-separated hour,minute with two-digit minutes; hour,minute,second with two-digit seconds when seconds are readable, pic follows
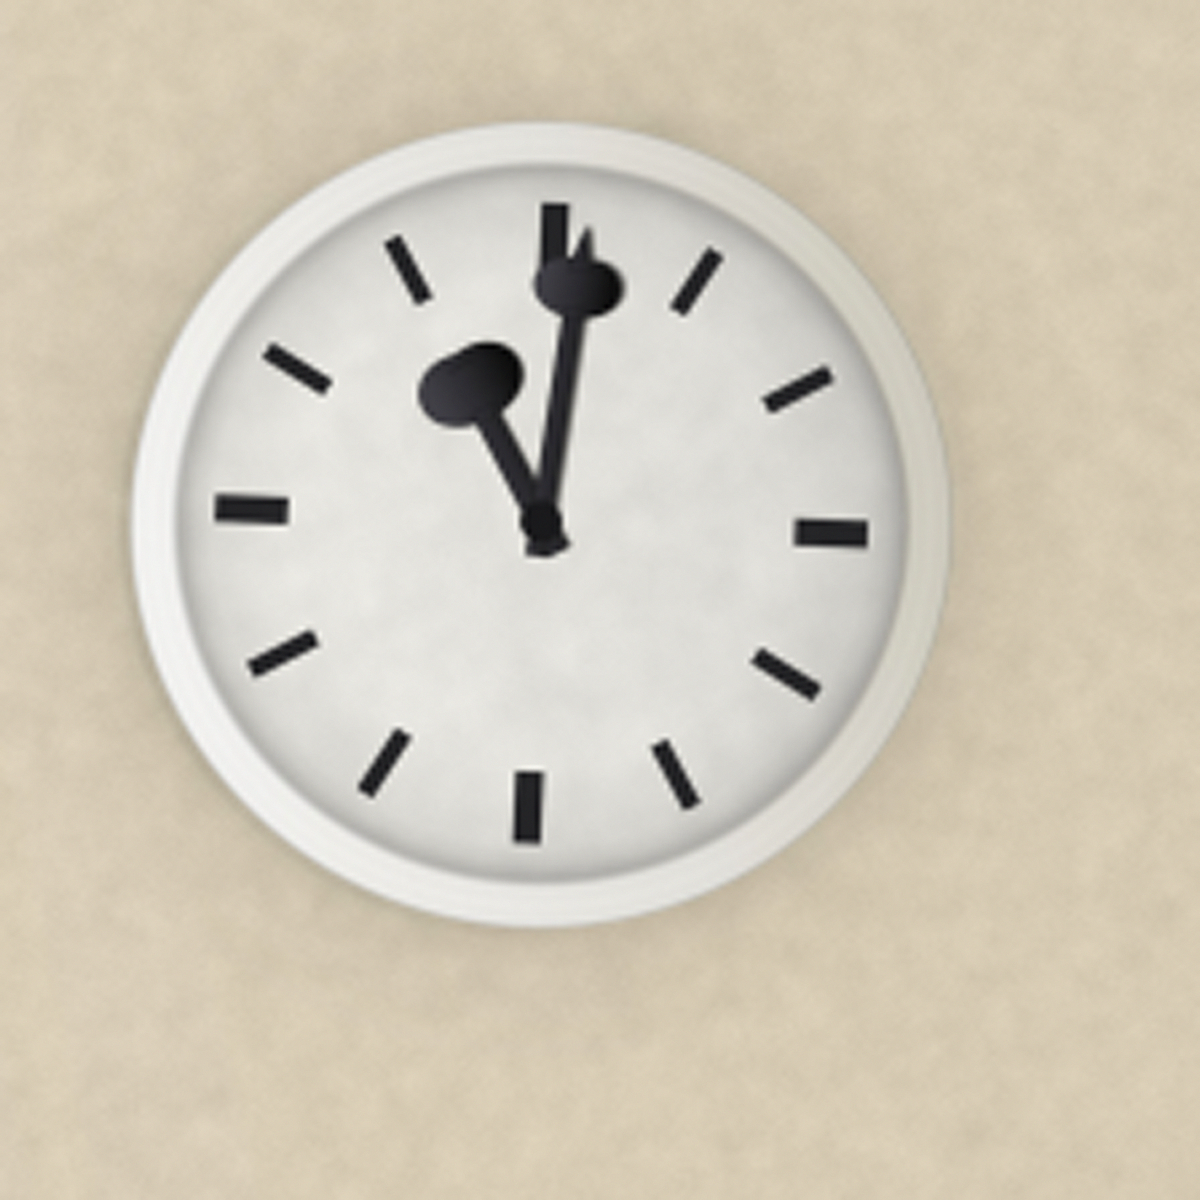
11,01
